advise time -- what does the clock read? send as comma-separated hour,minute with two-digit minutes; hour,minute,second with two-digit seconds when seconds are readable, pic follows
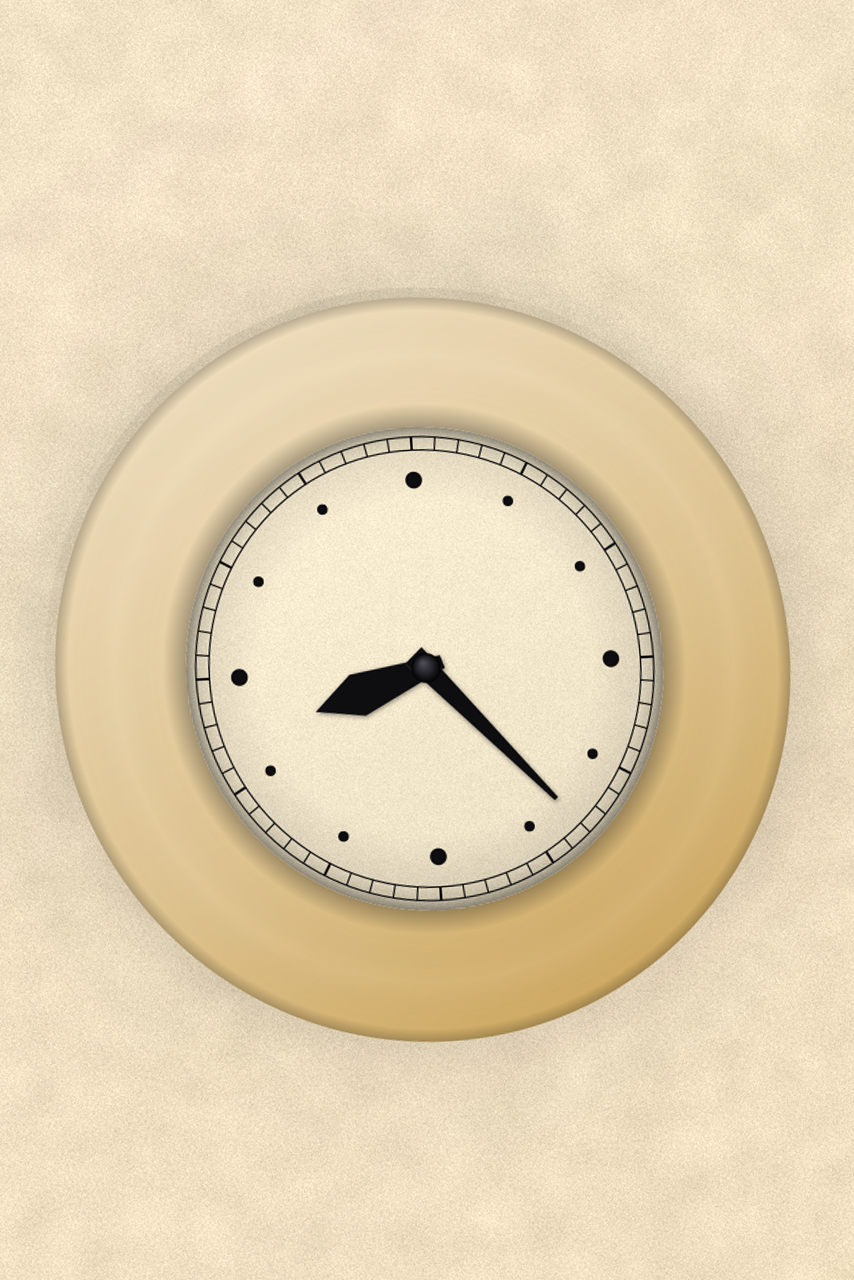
8,23
